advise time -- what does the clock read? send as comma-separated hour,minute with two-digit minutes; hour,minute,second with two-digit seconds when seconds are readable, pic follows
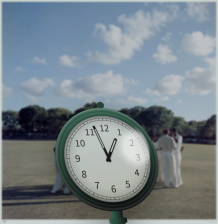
12,57
